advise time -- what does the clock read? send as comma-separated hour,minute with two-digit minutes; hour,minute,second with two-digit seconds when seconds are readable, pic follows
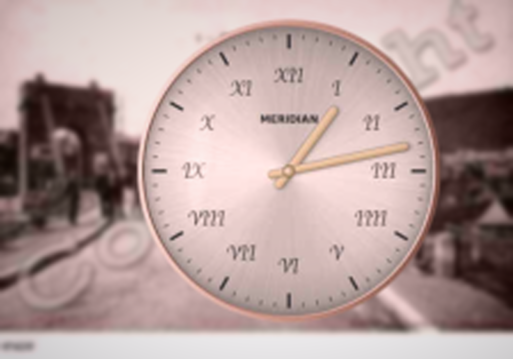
1,13
